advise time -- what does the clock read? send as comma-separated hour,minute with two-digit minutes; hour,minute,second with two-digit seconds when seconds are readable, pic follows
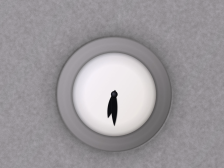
6,30
